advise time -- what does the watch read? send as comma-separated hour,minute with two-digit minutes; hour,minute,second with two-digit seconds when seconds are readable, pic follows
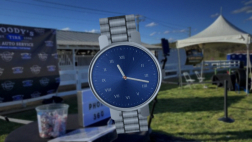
11,18
